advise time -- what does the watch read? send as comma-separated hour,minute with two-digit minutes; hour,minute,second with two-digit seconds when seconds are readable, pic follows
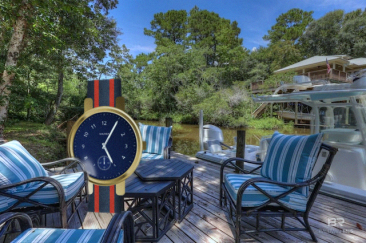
5,05
